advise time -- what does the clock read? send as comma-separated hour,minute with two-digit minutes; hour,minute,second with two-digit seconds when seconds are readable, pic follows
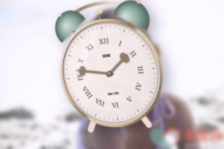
1,47
